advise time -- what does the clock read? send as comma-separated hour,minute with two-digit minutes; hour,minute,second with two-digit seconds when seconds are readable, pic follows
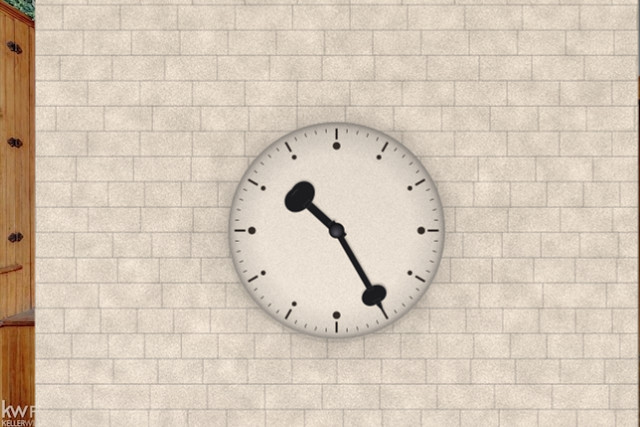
10,25
